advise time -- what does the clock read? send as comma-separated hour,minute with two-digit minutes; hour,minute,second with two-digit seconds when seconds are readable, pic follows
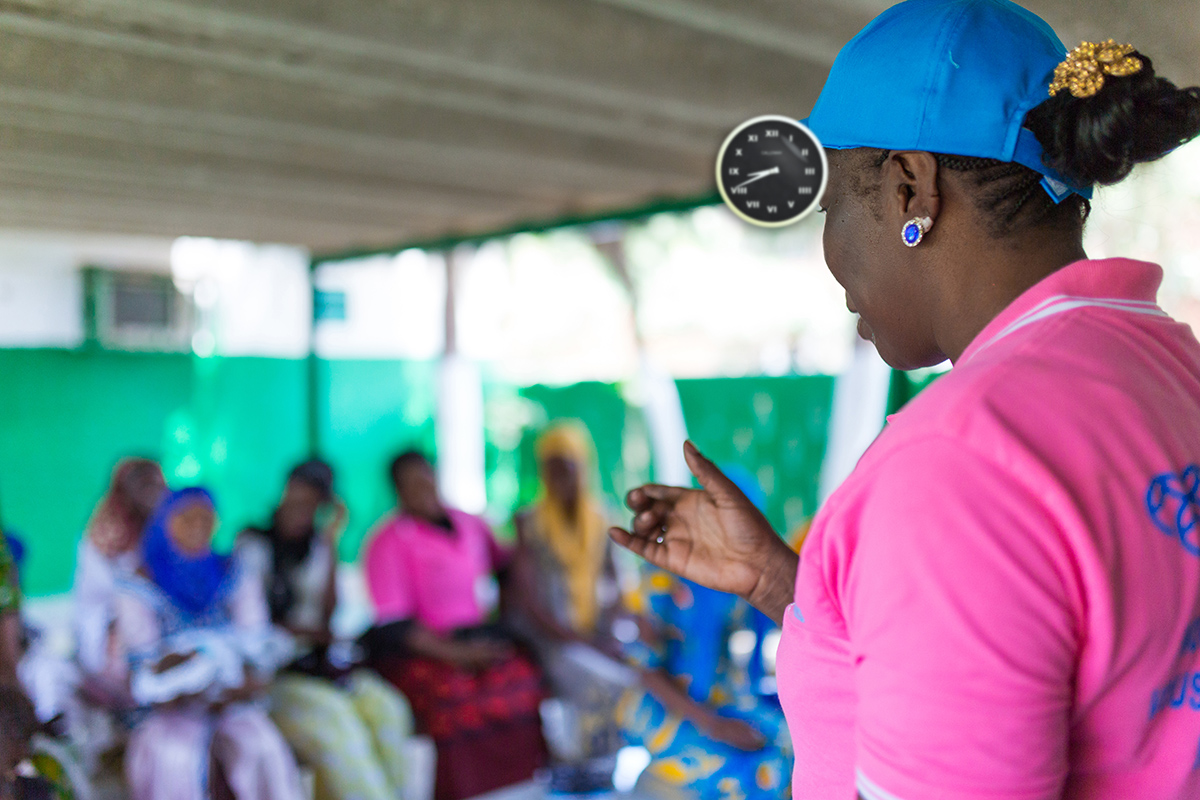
8,41
